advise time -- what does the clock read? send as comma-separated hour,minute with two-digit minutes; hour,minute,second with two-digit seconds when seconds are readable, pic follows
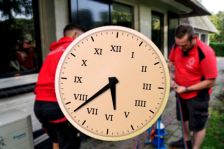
5,38
